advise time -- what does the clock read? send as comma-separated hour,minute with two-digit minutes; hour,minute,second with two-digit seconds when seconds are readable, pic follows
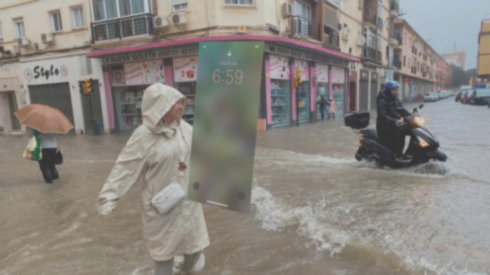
6,59
